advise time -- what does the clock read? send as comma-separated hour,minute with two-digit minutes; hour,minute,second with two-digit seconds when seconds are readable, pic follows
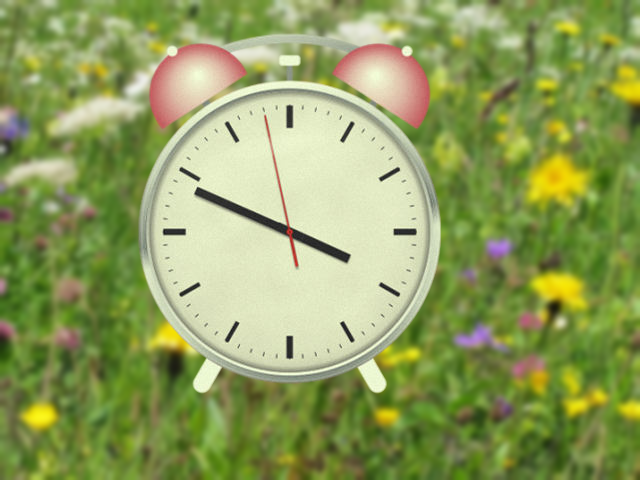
3,48,58
